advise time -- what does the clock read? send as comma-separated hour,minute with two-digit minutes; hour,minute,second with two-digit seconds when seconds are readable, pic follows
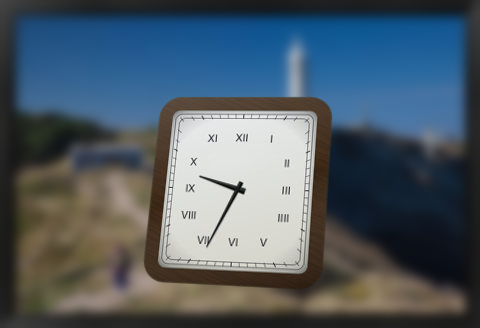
9,34
